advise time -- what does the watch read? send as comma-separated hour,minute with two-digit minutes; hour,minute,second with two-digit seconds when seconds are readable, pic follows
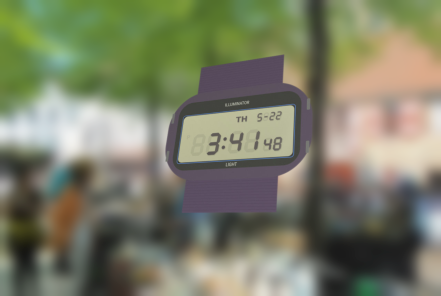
3,41,48
